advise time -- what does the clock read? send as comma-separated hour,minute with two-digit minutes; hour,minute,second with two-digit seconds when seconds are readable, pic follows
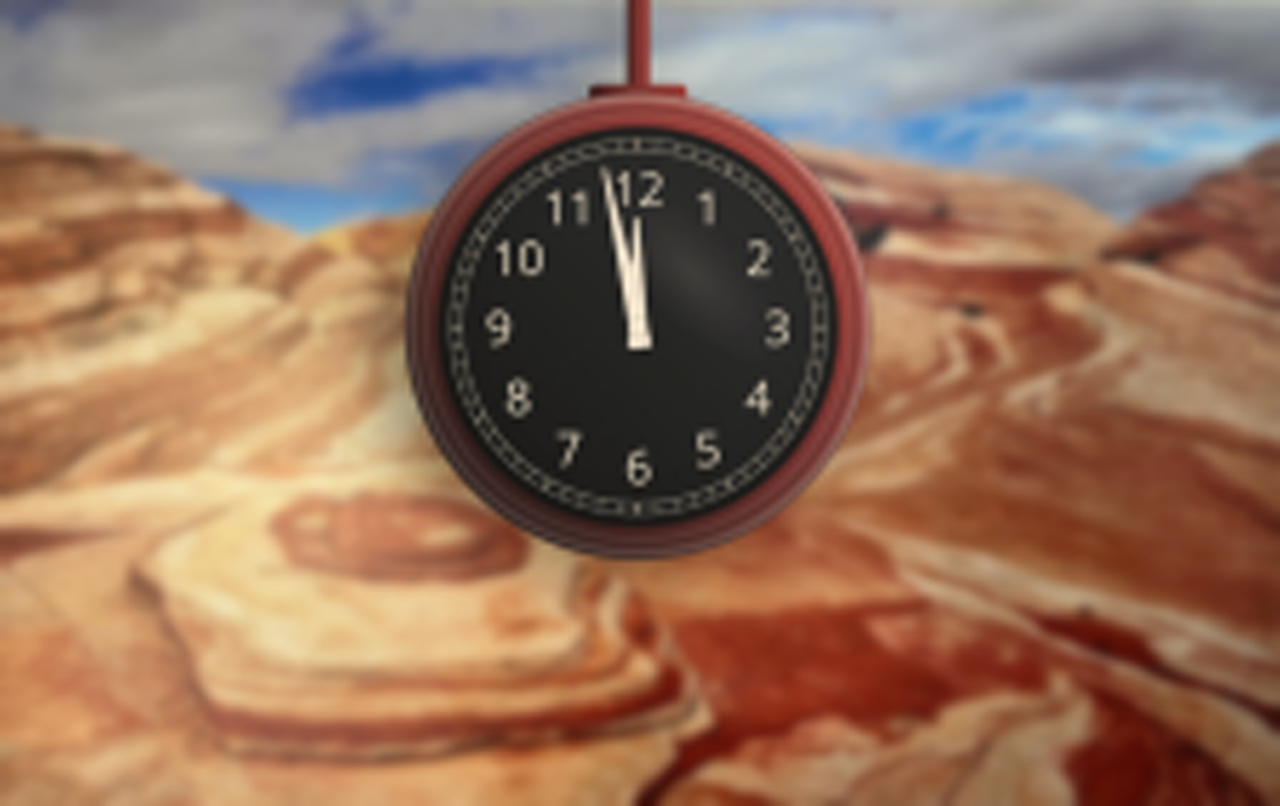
11,58
